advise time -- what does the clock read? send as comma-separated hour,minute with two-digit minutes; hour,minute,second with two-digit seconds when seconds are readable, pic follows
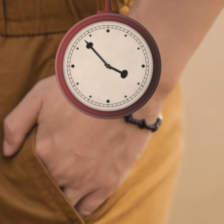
3,53
